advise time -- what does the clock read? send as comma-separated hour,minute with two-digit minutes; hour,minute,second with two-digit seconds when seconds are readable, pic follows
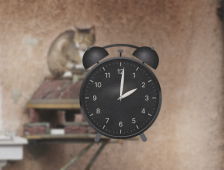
2,01
